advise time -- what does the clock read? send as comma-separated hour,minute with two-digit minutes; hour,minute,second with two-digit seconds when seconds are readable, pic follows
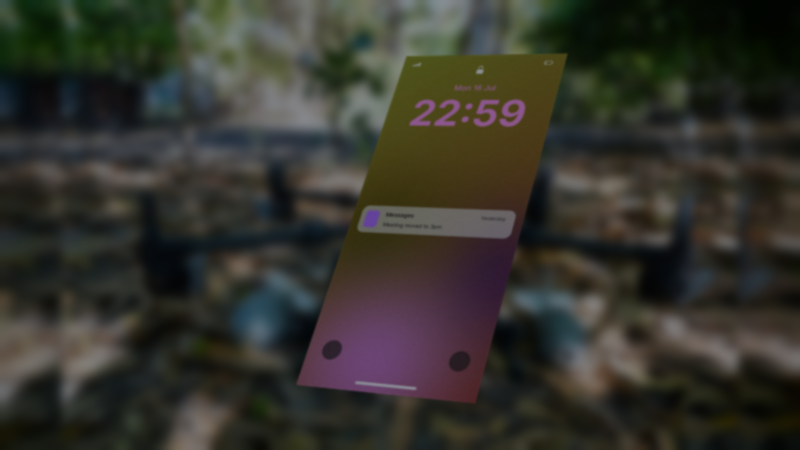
22,59
